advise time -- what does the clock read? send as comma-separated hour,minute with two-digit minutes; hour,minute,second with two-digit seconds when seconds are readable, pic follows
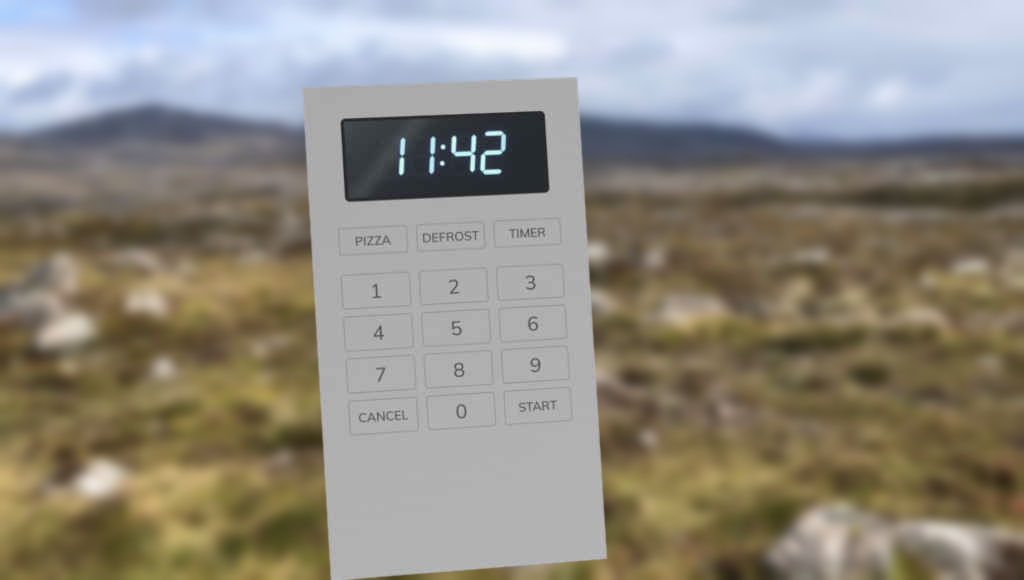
11,42
